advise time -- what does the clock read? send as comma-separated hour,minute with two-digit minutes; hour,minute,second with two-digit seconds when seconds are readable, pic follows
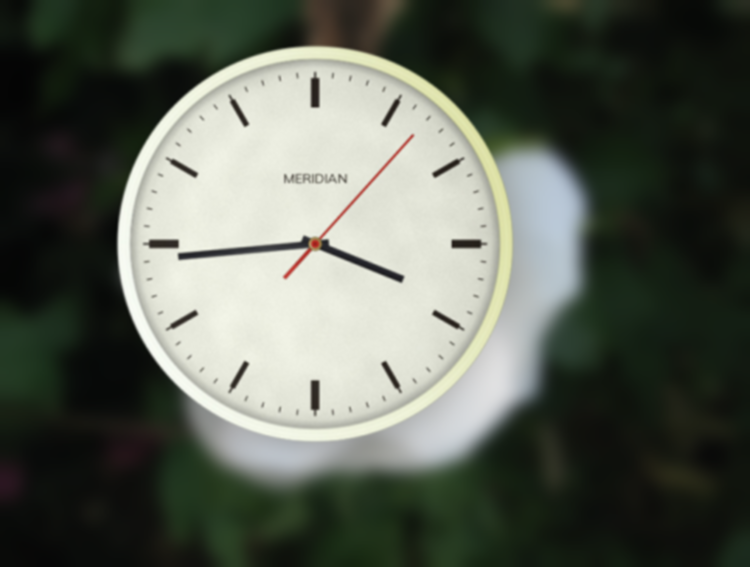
3,44,07
